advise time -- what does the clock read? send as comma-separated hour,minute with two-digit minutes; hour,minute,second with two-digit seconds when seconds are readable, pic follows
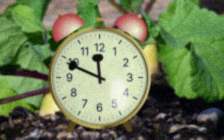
11,49
